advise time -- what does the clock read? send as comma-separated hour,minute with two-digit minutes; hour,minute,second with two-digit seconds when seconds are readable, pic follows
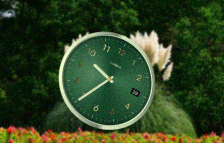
9,35
